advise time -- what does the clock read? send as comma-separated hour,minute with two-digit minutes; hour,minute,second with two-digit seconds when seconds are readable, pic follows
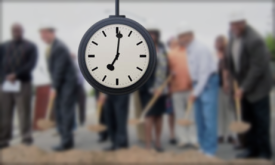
7,01
